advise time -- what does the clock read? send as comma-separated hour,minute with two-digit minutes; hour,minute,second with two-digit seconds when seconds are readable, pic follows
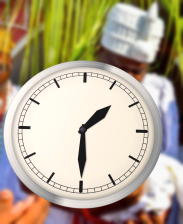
1,30
